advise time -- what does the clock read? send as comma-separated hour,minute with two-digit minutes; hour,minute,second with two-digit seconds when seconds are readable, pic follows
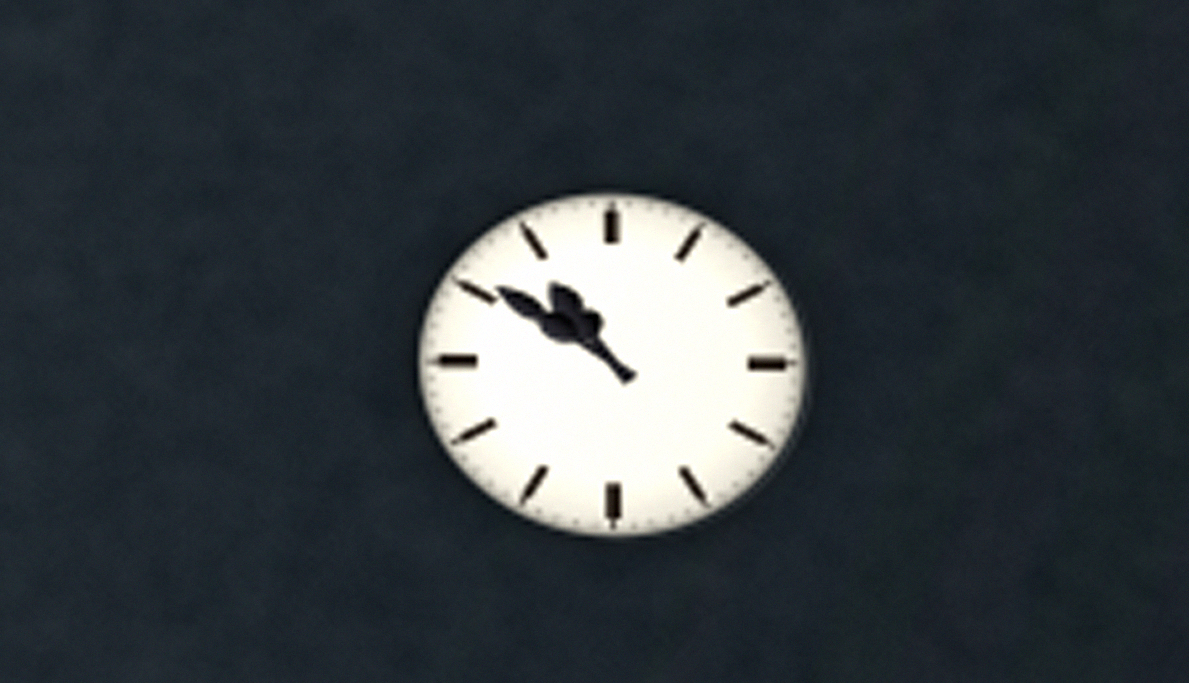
10,51
